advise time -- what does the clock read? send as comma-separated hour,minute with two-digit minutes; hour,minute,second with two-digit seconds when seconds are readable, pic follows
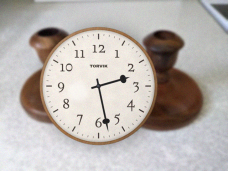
2,28
